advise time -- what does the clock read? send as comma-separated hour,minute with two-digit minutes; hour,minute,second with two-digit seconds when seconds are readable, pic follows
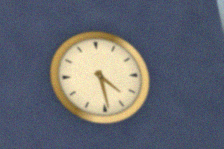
4,29
